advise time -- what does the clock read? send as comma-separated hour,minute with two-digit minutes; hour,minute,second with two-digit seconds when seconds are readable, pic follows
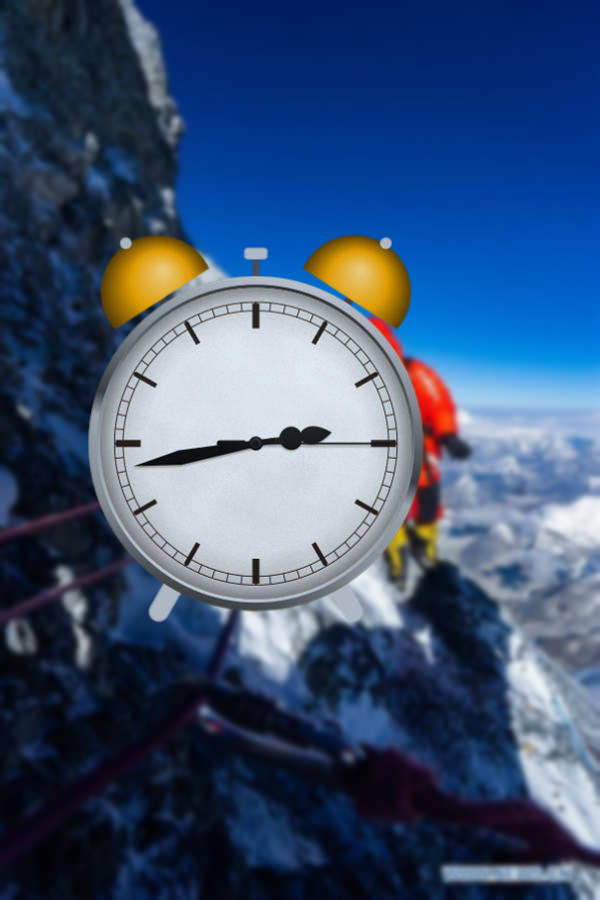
2,43,15
